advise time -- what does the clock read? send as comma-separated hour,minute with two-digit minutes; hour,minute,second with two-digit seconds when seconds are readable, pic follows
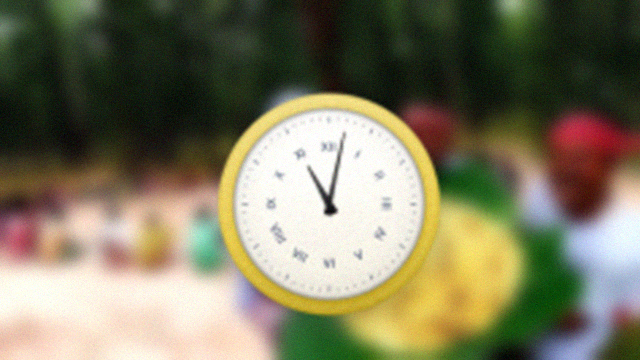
11,02
